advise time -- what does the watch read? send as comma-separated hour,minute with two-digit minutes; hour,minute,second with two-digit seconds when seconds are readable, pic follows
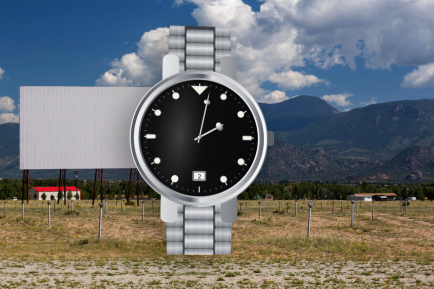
2,02
